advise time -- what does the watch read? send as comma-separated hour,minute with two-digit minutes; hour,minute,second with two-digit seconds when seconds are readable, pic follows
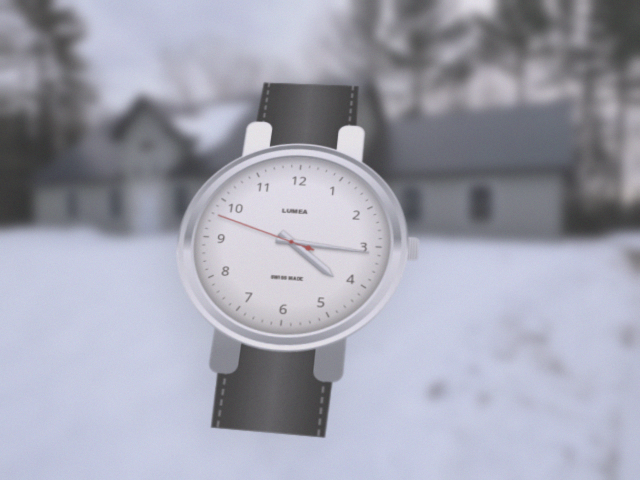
4,15,48
